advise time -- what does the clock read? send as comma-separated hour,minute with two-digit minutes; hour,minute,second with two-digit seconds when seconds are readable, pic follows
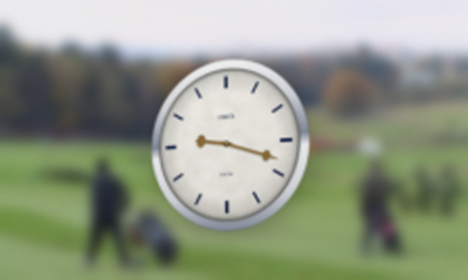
9,18
